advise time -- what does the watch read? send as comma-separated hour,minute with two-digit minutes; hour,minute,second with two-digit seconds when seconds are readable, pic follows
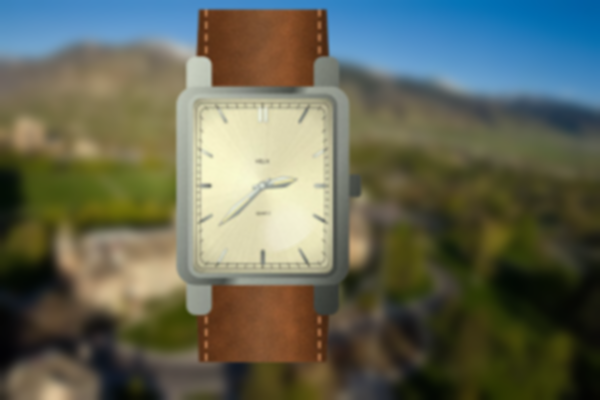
2,38
